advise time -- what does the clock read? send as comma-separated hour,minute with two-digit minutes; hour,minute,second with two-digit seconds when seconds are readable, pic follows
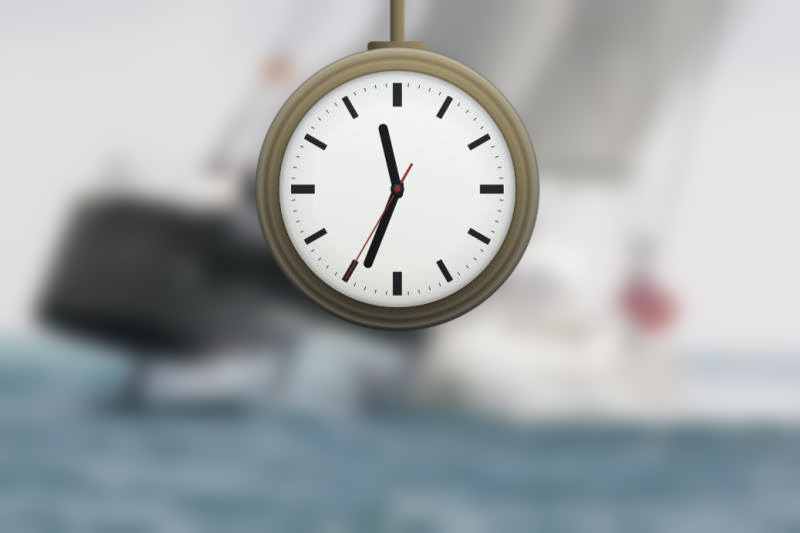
11,33,35
